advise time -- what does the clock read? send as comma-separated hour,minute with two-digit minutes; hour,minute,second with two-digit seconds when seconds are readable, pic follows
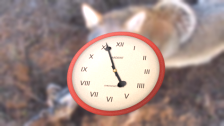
4,56
